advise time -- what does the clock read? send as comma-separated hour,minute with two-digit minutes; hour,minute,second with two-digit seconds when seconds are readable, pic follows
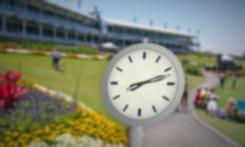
8,12
